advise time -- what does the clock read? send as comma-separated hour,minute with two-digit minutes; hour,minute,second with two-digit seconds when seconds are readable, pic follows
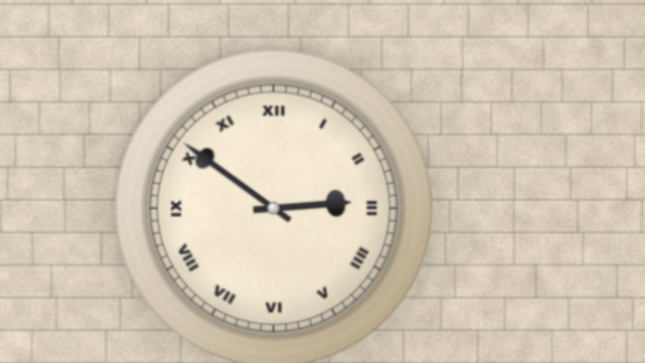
2,51
